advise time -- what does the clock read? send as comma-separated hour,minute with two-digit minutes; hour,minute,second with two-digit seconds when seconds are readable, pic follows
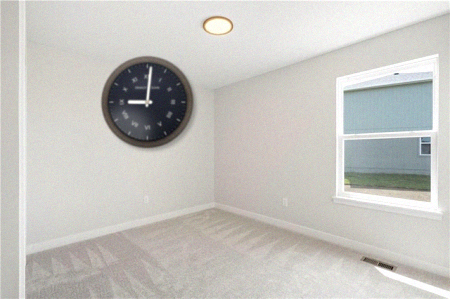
9,01
